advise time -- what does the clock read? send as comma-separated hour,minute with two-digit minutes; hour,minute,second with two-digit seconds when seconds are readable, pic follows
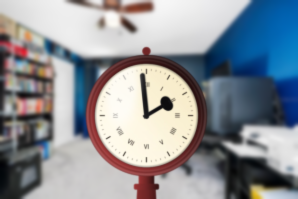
1,59
